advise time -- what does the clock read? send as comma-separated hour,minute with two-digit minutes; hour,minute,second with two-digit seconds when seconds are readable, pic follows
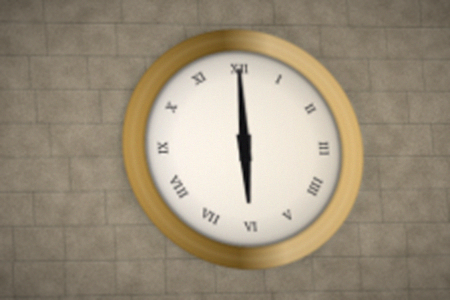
6,00
